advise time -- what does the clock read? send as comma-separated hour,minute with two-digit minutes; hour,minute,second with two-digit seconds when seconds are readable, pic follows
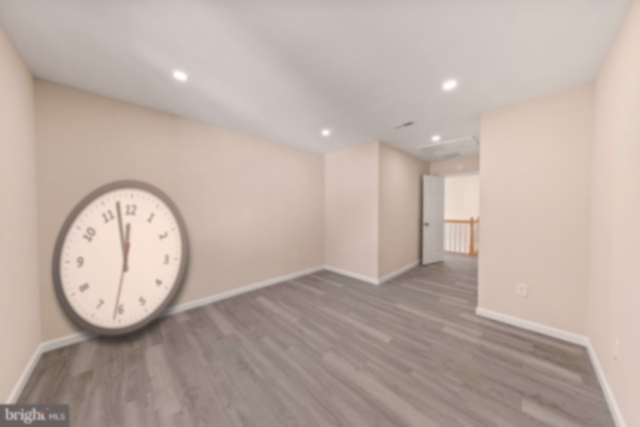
11,57,31
